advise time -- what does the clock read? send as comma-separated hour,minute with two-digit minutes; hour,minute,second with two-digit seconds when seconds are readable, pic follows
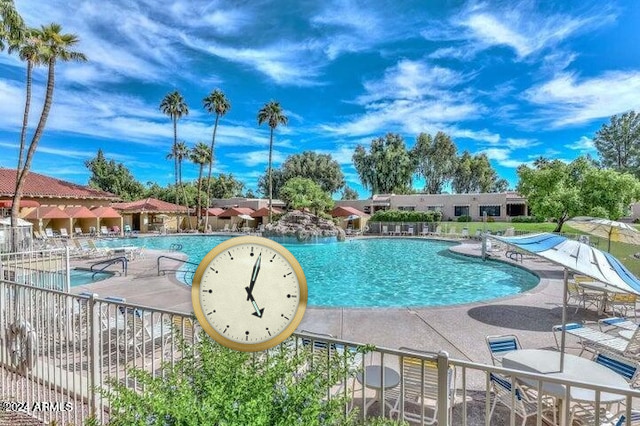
5,02
